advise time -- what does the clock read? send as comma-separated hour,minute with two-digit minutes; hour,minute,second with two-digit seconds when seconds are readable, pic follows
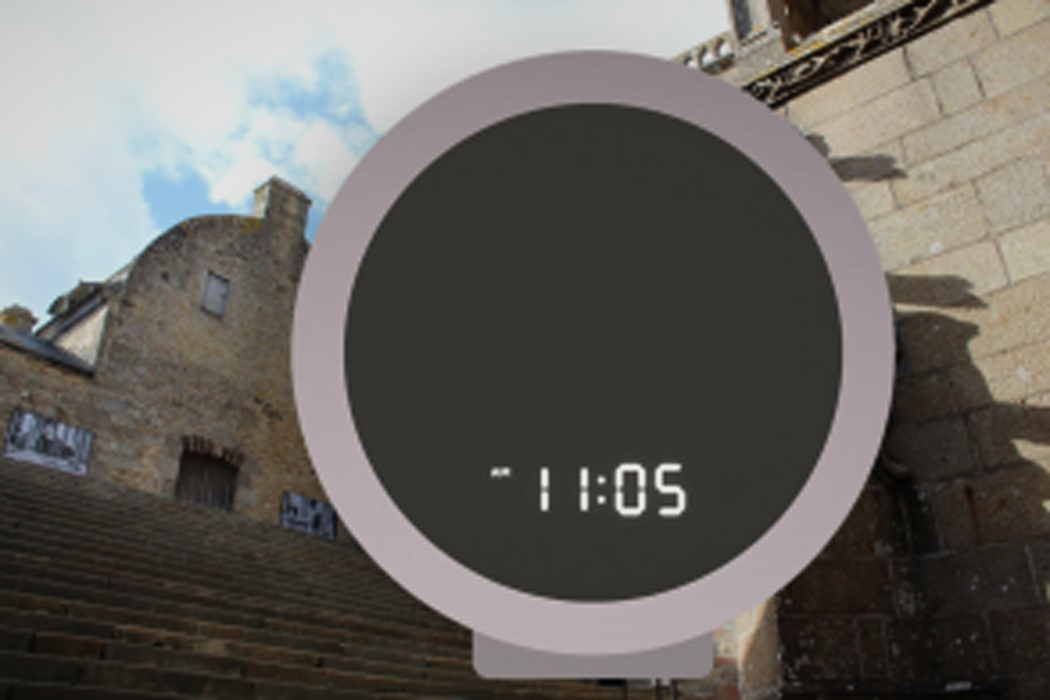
11,05
